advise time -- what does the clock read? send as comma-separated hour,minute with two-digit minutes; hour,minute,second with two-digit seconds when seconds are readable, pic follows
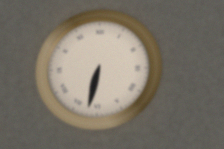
6,32
